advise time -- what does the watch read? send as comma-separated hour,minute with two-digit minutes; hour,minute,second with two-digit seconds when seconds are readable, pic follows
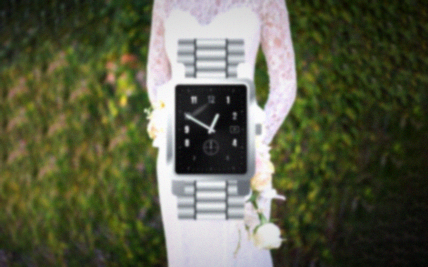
12,50
